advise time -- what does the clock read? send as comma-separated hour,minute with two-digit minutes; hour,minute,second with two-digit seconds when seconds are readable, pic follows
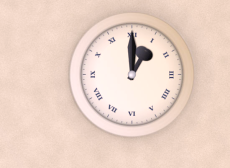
1,00
